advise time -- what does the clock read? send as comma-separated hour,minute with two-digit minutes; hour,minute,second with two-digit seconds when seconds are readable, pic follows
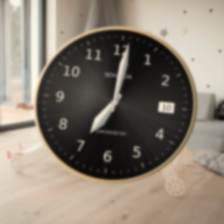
7,01
